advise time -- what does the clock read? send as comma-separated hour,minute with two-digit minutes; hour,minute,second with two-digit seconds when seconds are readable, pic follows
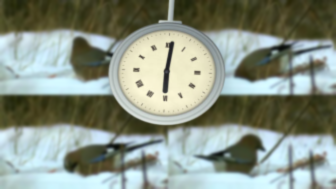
6,01
